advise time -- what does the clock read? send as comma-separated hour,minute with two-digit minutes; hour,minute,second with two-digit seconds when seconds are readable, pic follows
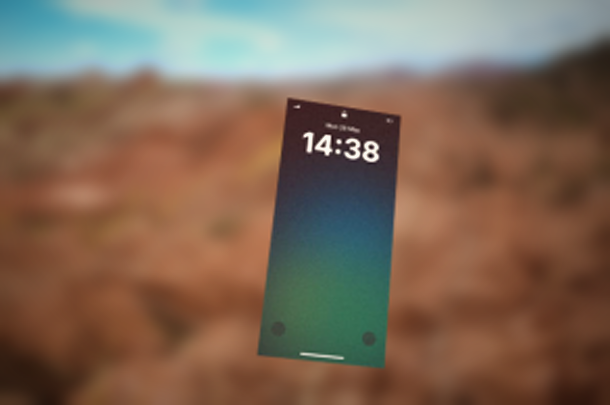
14,38
